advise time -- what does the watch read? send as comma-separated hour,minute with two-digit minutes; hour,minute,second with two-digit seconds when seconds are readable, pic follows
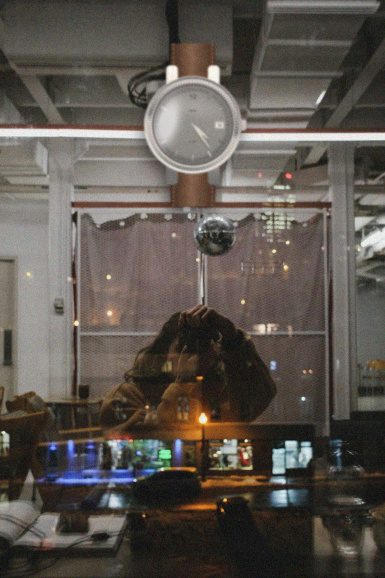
4,24
